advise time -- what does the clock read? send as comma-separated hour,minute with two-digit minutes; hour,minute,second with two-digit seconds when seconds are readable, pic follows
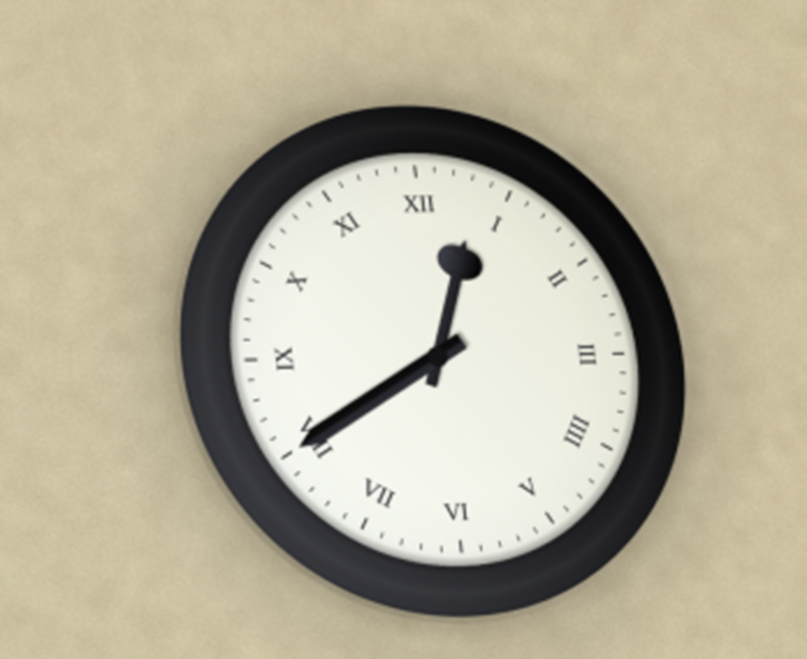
12,40
